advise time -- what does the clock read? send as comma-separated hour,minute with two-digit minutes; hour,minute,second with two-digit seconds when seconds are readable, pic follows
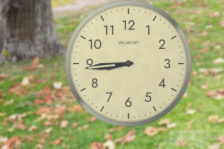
8,44
